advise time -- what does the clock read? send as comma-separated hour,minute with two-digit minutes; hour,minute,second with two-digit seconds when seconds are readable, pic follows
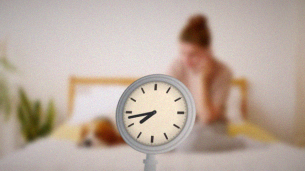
7,43
